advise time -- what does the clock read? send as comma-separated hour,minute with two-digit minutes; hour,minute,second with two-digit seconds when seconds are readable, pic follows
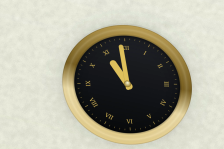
10,59
